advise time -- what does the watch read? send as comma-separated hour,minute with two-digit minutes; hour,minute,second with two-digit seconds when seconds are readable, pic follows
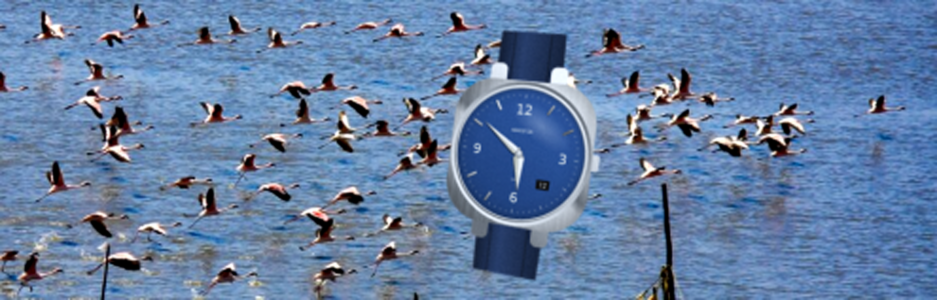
5,51
